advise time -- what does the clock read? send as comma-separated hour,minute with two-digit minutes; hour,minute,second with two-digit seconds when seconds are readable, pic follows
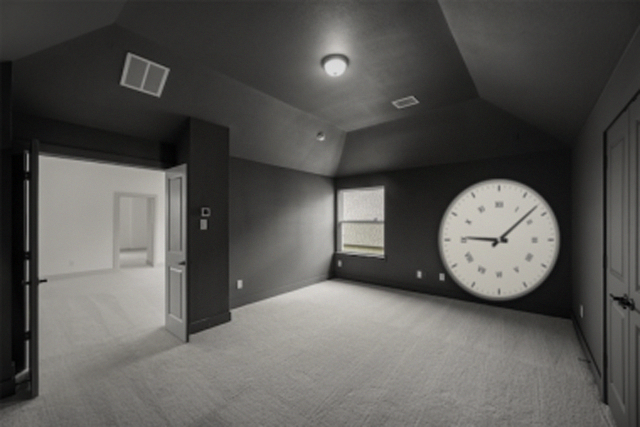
9,08
